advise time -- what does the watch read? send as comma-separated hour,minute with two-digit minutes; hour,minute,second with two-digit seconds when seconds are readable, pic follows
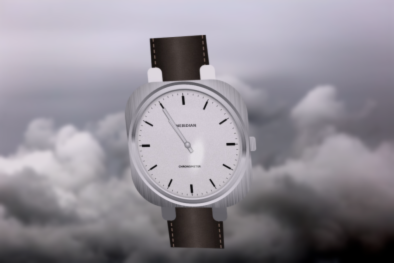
10,55
